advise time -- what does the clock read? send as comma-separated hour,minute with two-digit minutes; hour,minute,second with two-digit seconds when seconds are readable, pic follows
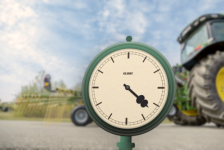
4,22
